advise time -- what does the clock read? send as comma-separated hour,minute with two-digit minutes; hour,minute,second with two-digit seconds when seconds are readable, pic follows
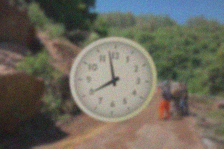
7,58
